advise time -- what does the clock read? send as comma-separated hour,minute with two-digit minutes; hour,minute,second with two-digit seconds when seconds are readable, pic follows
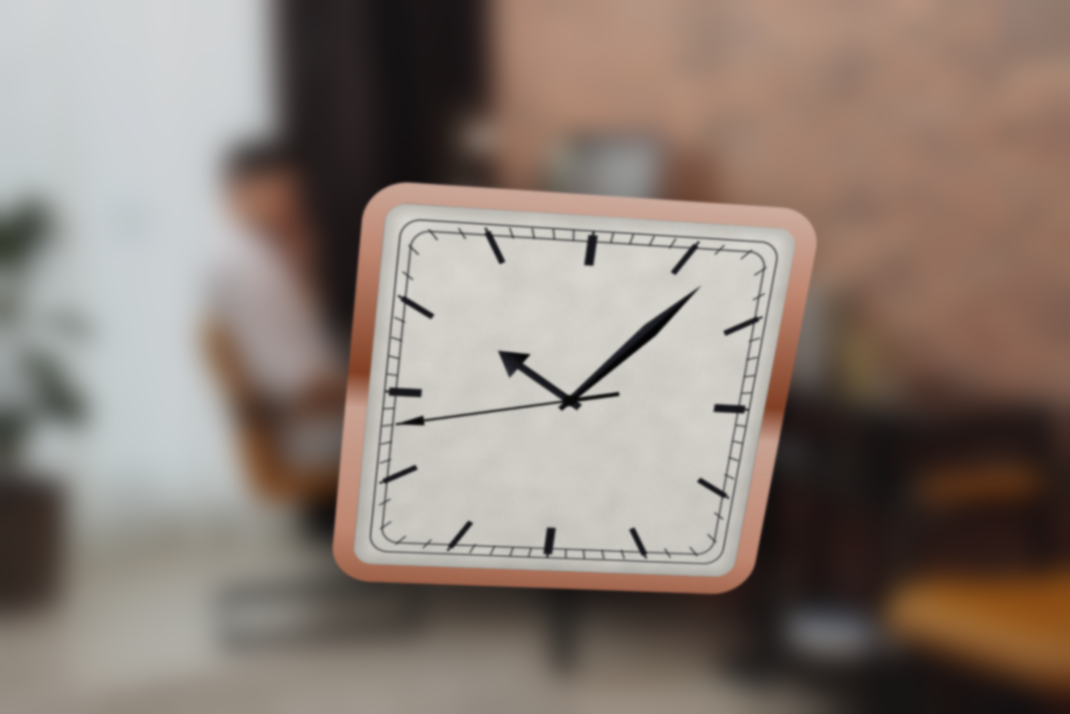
10,06,43
